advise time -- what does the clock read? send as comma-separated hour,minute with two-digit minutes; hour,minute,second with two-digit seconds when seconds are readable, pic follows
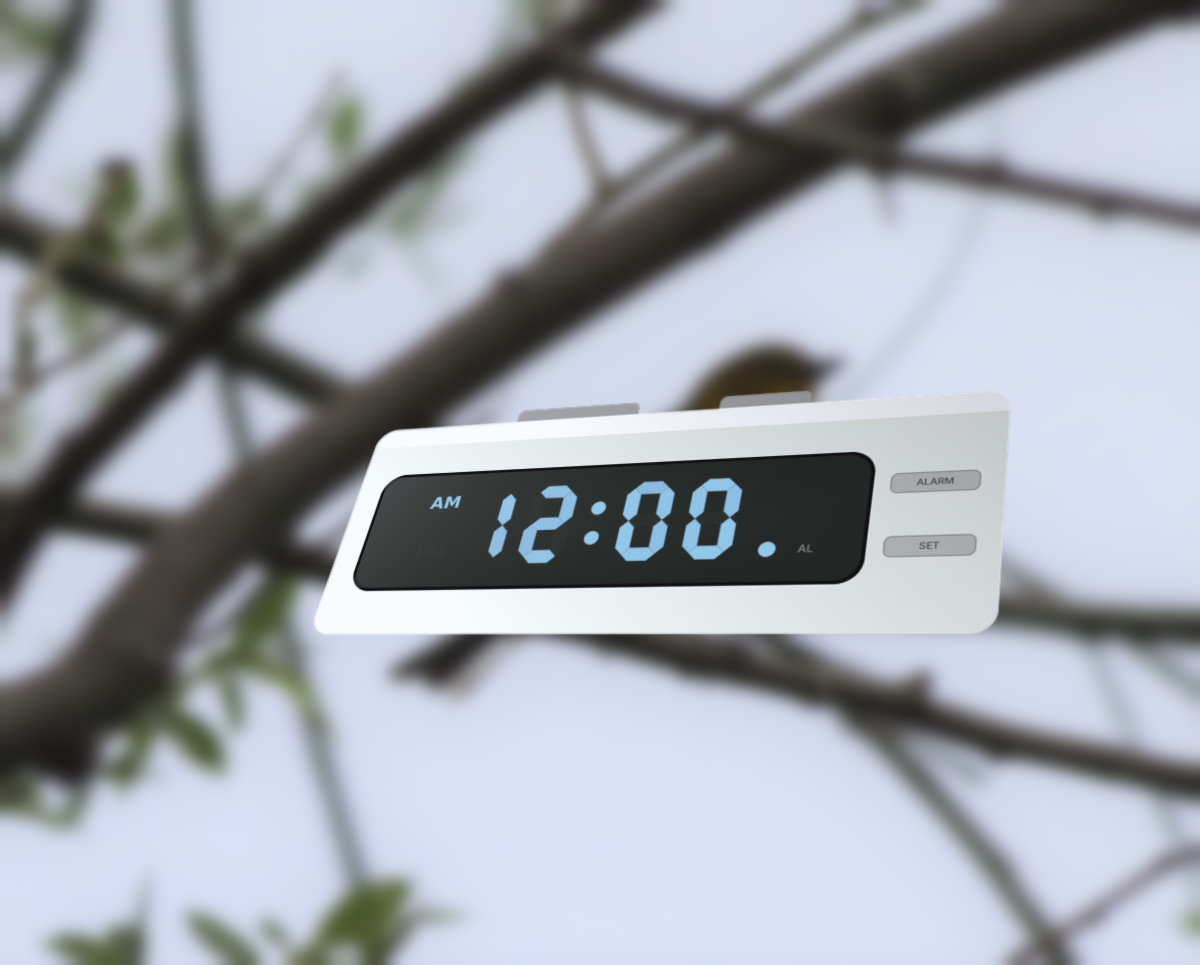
12,00
